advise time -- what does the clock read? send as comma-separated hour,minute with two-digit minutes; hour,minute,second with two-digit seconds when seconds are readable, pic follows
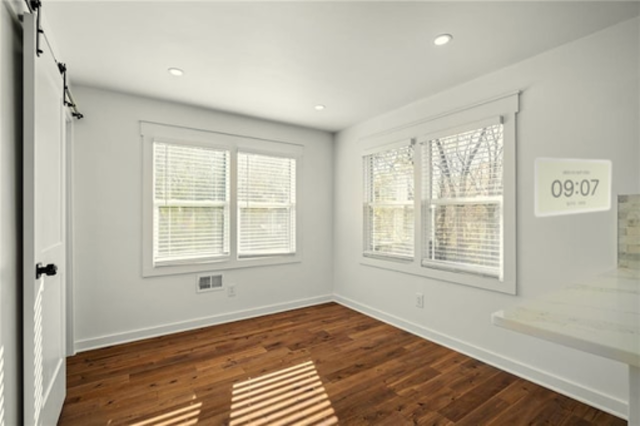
9,07
